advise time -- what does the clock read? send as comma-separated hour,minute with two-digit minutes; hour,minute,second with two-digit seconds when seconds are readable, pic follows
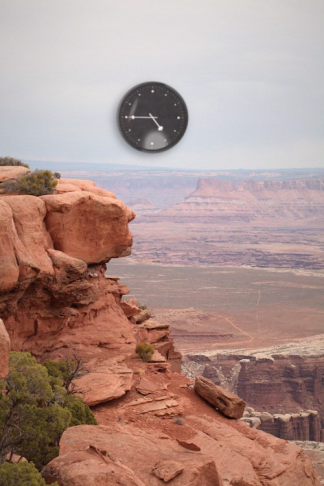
4,45
